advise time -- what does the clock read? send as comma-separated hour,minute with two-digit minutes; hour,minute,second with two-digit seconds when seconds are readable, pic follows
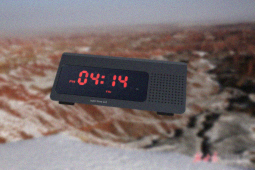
4,14
